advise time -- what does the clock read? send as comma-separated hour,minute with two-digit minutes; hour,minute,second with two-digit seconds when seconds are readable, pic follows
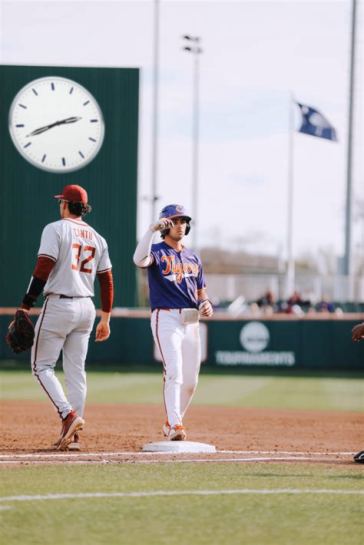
2,42
